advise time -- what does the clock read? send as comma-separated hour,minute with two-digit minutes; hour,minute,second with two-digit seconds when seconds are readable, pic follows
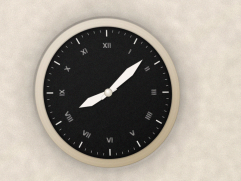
8,08
